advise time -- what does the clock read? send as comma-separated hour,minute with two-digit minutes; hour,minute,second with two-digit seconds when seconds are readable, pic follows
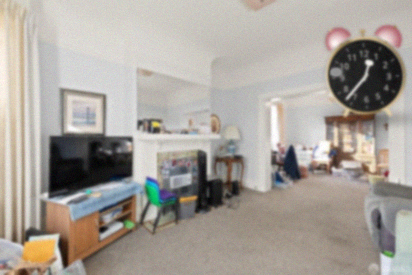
12,37
